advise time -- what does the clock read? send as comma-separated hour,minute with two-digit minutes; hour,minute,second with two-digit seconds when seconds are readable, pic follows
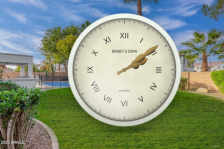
2,09
